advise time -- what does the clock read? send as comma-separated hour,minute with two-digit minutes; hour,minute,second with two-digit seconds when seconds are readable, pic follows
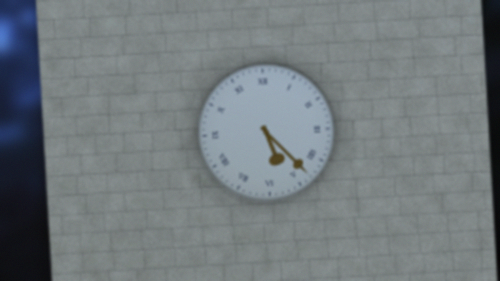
5,23
